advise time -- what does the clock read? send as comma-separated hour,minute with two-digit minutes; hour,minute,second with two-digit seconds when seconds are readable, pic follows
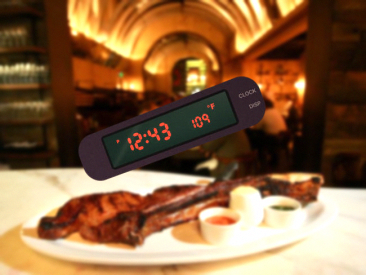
12,43
